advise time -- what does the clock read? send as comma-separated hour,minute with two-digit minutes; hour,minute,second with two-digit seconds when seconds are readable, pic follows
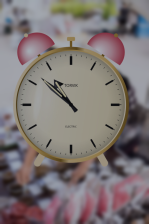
10,52
